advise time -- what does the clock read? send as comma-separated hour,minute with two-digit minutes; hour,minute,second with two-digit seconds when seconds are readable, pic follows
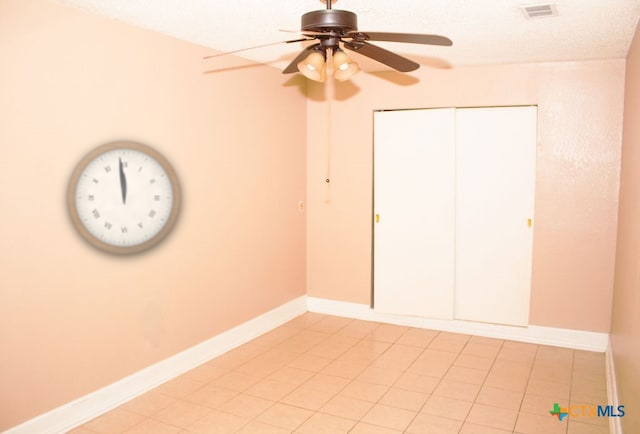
11,59
